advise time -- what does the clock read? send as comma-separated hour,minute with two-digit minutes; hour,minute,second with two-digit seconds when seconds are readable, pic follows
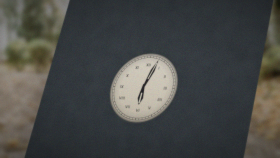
6,03
